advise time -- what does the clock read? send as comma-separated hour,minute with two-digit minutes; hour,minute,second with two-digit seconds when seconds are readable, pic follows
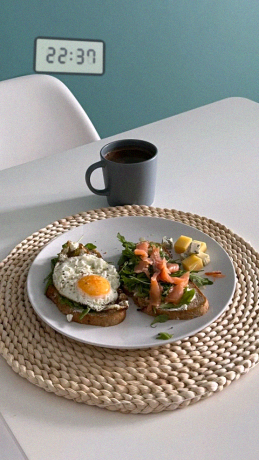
22,37
